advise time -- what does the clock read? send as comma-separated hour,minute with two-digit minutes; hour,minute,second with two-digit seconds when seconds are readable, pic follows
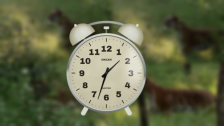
1,33
